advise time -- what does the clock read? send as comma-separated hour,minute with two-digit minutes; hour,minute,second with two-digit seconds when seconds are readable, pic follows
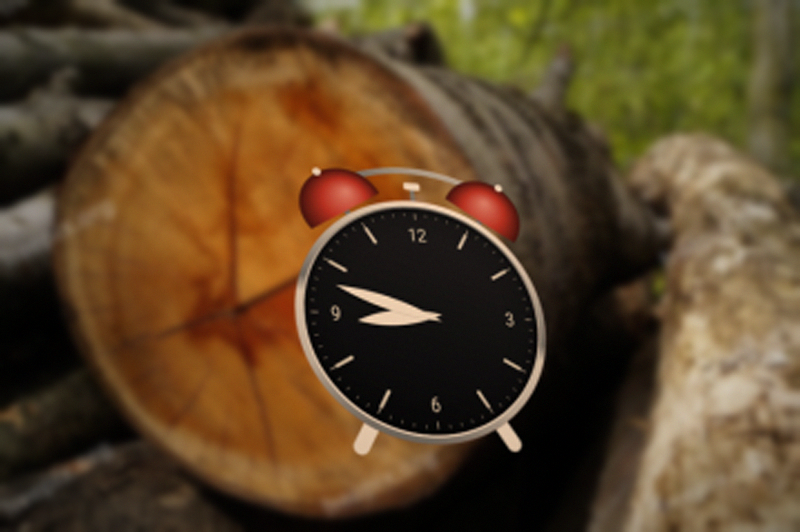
8,48
